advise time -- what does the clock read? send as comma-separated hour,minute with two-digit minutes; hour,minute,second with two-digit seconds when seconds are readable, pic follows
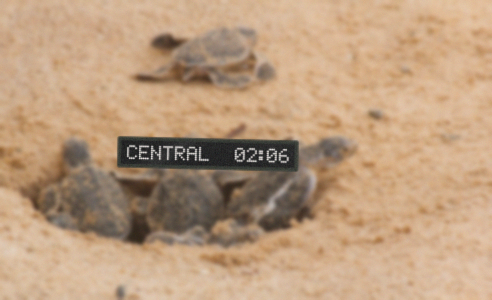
2,06
